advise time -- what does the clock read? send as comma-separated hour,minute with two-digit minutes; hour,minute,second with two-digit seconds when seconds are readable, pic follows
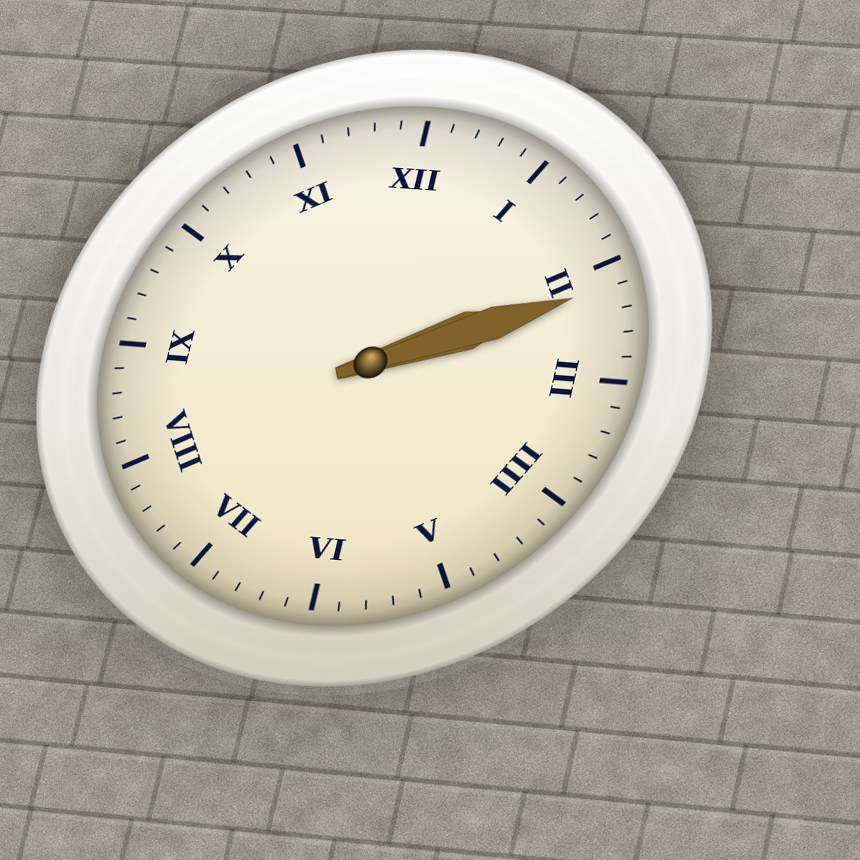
2,11
